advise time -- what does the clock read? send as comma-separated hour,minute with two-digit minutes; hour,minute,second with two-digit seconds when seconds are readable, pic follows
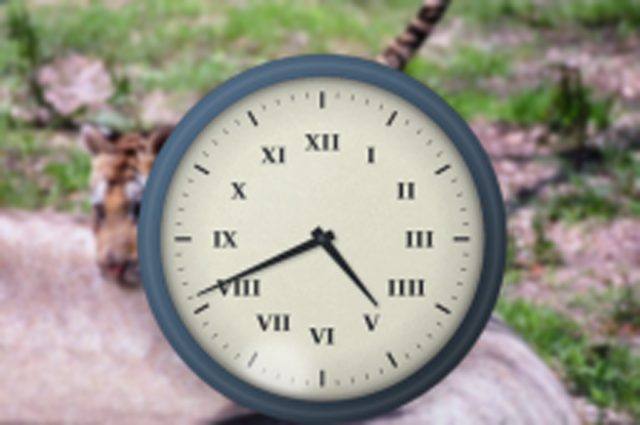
4,41
